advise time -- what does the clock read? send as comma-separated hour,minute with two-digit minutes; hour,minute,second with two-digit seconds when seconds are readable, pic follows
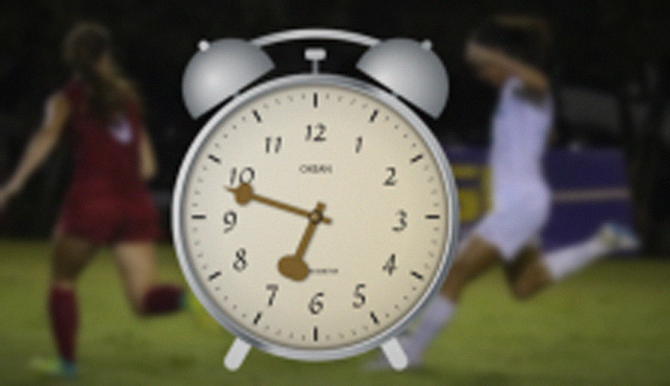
6,48
